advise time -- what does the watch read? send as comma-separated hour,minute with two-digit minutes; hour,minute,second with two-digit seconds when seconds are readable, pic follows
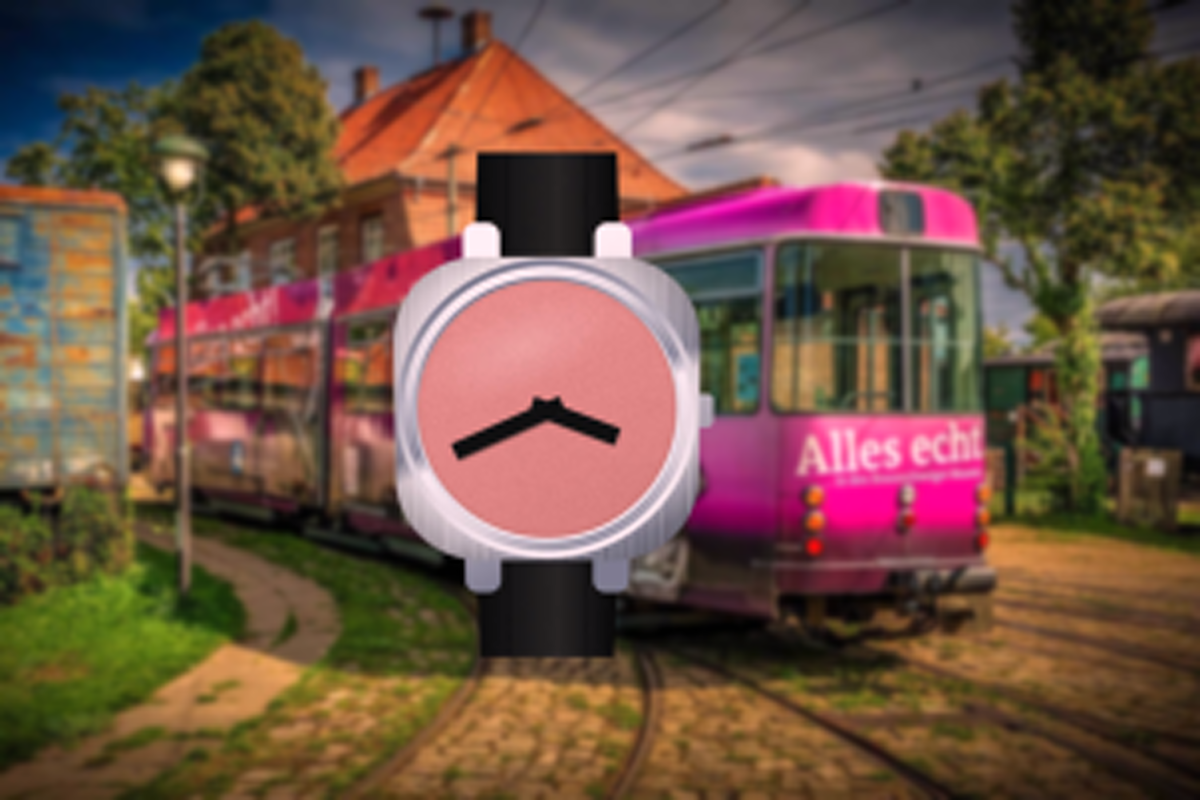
3,41
